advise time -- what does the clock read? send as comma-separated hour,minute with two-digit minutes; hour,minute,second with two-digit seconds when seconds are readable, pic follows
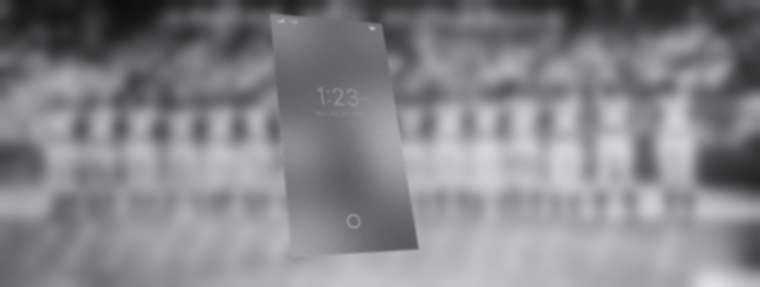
1,23
